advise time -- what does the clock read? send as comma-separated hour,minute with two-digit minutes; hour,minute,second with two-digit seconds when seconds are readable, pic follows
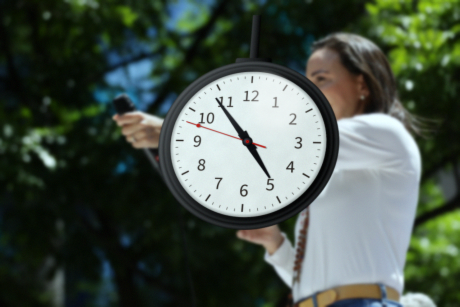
4,53,48
